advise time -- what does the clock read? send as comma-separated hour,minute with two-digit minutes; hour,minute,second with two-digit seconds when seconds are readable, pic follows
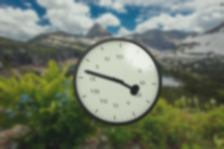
3,47
